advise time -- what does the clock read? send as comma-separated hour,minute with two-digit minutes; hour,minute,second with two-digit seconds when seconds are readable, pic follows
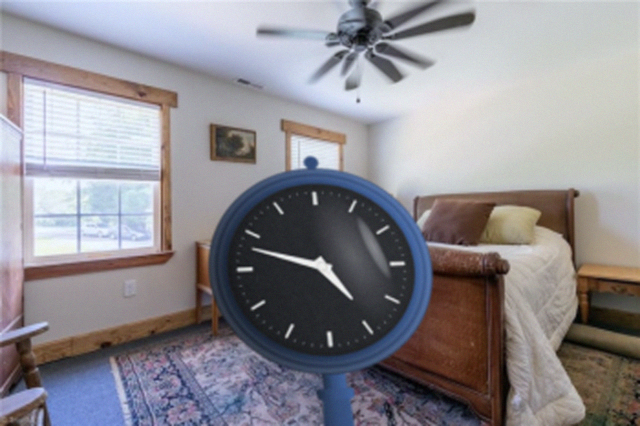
4,48
